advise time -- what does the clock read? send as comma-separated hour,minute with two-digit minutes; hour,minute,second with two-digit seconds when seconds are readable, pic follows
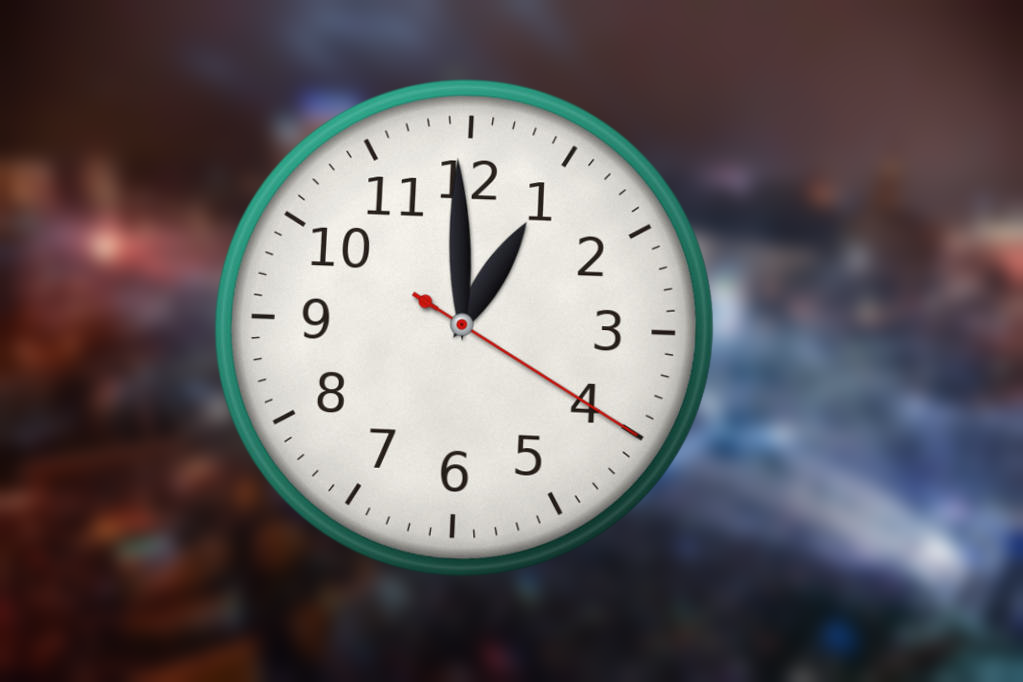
12,59,20
